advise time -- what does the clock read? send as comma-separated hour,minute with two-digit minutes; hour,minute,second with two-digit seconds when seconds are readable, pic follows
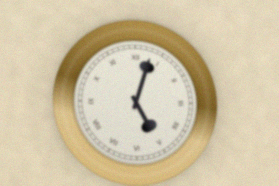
5,03
